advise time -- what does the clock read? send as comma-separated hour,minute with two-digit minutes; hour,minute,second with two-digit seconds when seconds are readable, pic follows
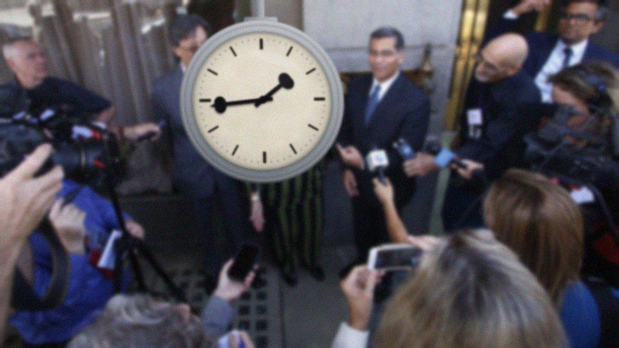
1,44
